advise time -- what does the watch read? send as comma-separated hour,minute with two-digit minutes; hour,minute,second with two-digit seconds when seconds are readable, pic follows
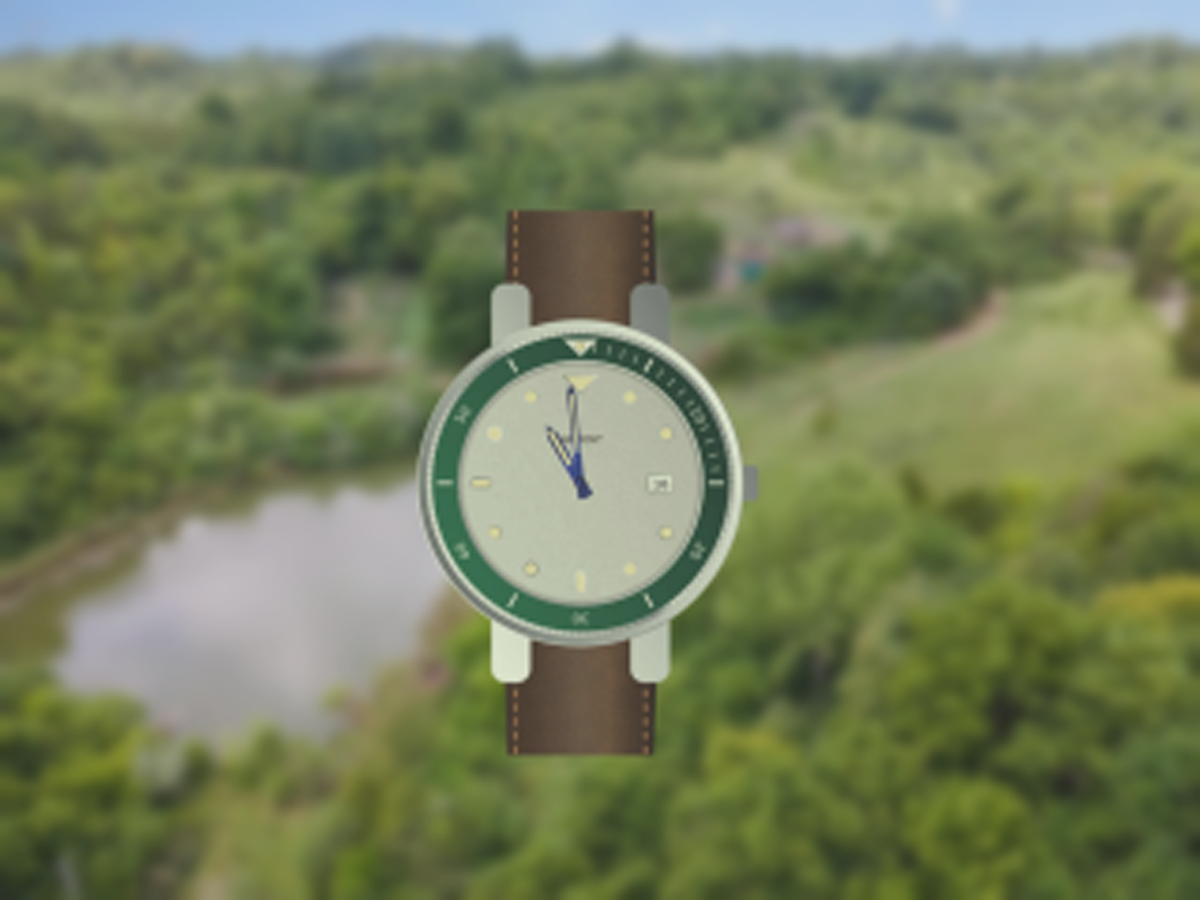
10,59
